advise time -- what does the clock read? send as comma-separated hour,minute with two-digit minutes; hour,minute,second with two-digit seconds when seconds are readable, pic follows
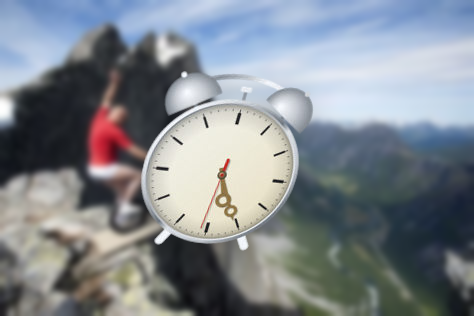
5,25,31
